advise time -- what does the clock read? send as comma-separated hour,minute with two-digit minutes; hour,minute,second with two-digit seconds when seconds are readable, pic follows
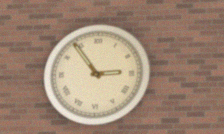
2,54
